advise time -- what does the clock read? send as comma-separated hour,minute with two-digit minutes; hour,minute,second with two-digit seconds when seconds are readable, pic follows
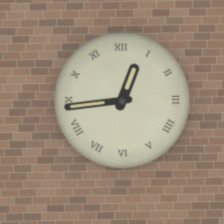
12,44
